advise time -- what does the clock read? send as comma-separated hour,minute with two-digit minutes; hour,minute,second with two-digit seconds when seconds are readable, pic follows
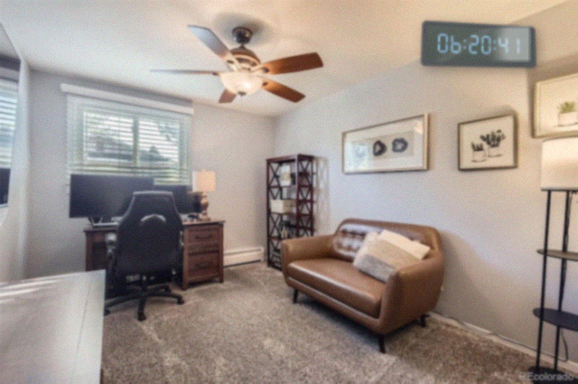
6,20,41
